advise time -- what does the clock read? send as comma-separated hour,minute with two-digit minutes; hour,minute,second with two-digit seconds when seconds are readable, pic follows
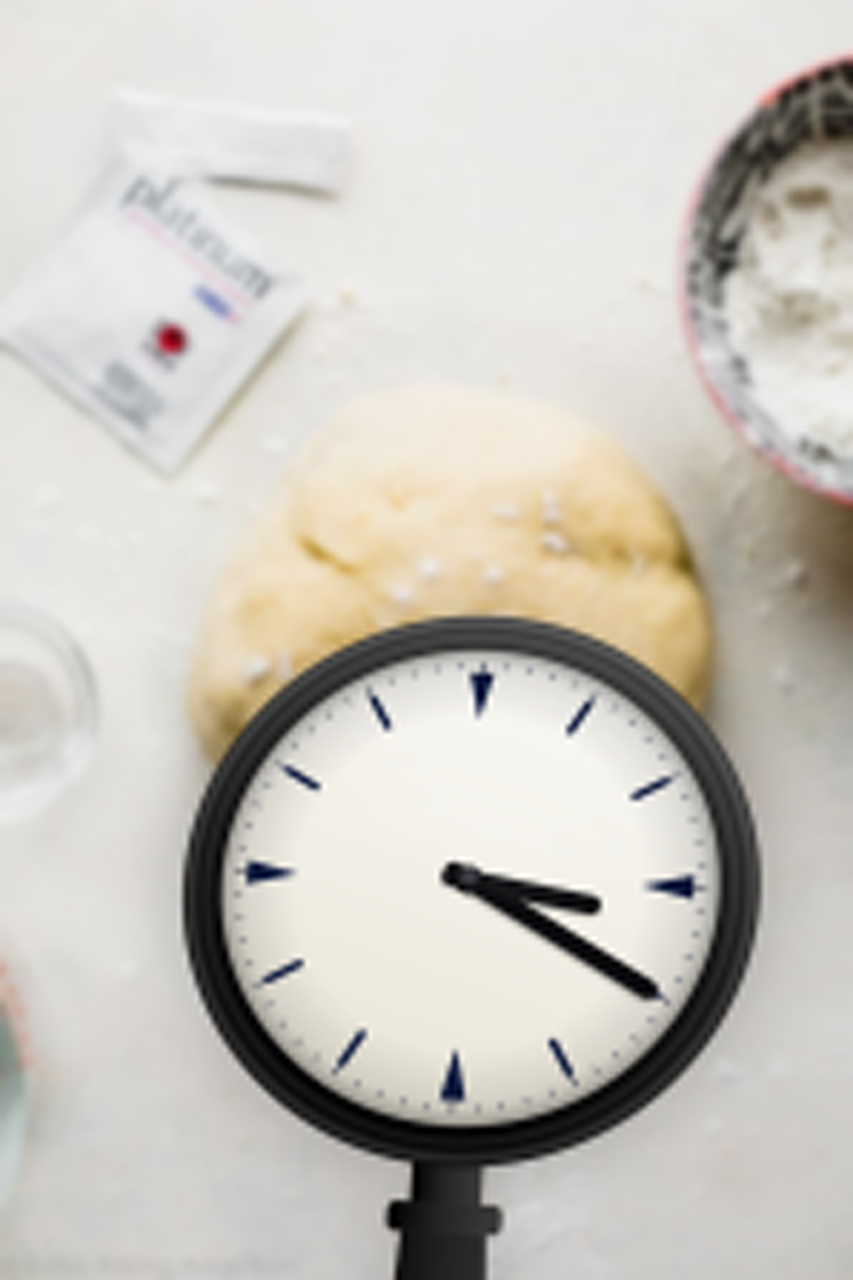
3,20
